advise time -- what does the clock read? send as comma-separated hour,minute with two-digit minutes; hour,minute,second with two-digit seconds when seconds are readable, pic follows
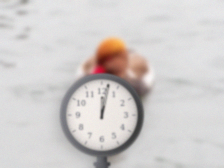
12,02
